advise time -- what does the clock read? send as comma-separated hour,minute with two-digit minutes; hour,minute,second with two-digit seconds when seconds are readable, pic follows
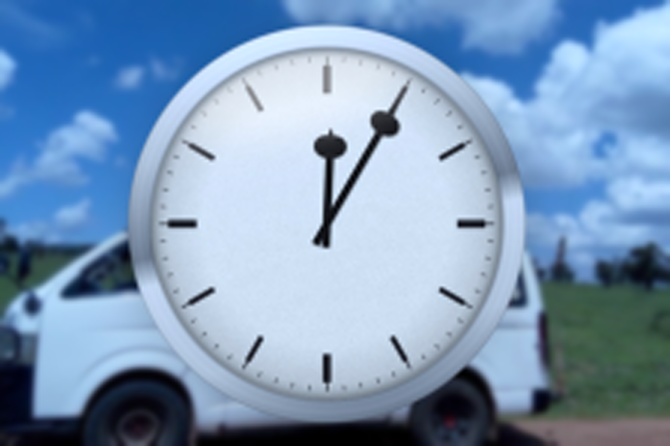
12,05
